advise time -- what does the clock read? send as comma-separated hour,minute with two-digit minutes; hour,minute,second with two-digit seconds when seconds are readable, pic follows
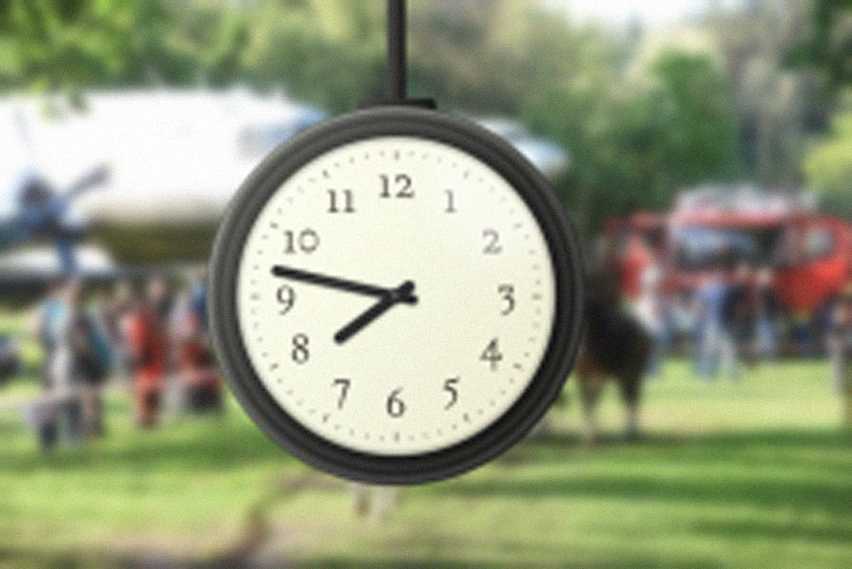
7,47
